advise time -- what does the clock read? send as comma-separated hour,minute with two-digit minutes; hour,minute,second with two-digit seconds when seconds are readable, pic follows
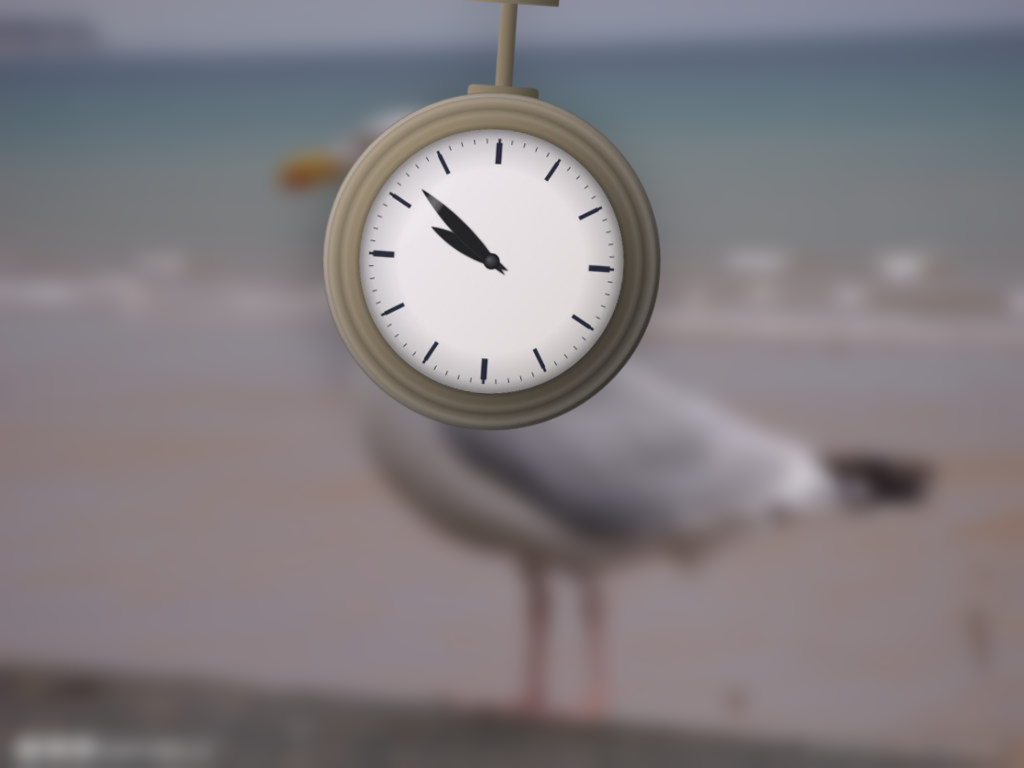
9,52
